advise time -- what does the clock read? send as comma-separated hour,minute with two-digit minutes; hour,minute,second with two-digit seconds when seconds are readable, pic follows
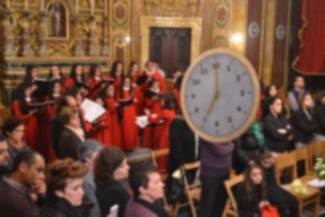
7,00
